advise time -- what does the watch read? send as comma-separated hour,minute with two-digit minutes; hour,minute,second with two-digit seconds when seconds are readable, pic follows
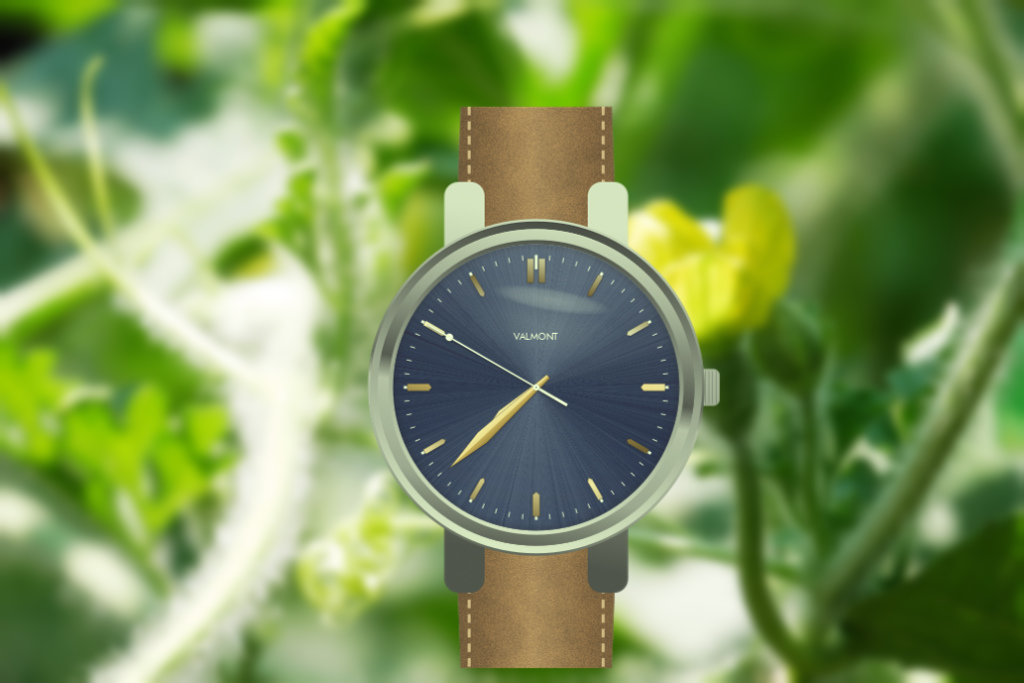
7,37,50
